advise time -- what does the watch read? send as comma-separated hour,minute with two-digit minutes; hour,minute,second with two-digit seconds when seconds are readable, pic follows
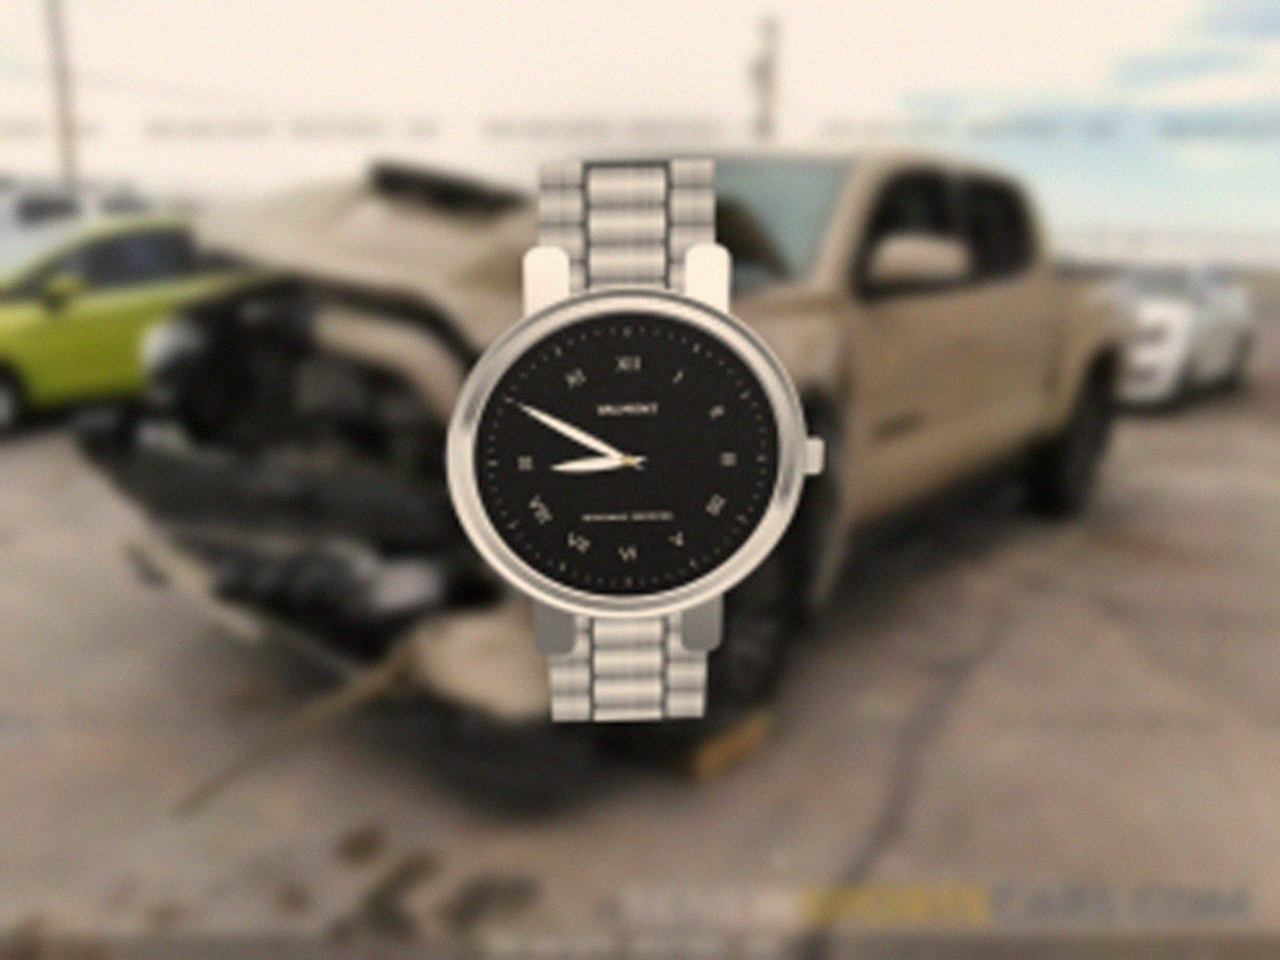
8,50
